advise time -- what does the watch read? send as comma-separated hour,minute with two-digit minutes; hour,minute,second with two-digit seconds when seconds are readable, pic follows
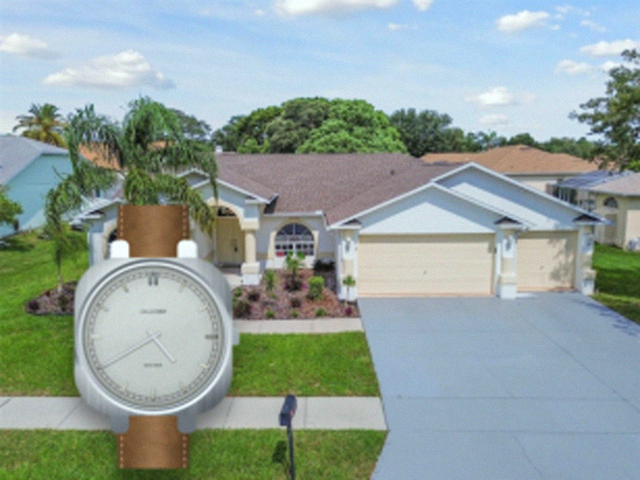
4,40
